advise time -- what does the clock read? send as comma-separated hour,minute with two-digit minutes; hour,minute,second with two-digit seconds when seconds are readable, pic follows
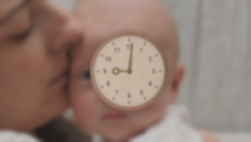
9,01
